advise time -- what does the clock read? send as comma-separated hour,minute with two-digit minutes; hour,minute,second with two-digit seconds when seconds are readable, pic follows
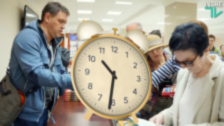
10,31
